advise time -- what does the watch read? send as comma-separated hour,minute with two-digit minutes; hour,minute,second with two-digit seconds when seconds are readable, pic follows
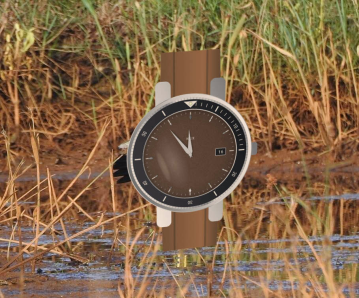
11,54
